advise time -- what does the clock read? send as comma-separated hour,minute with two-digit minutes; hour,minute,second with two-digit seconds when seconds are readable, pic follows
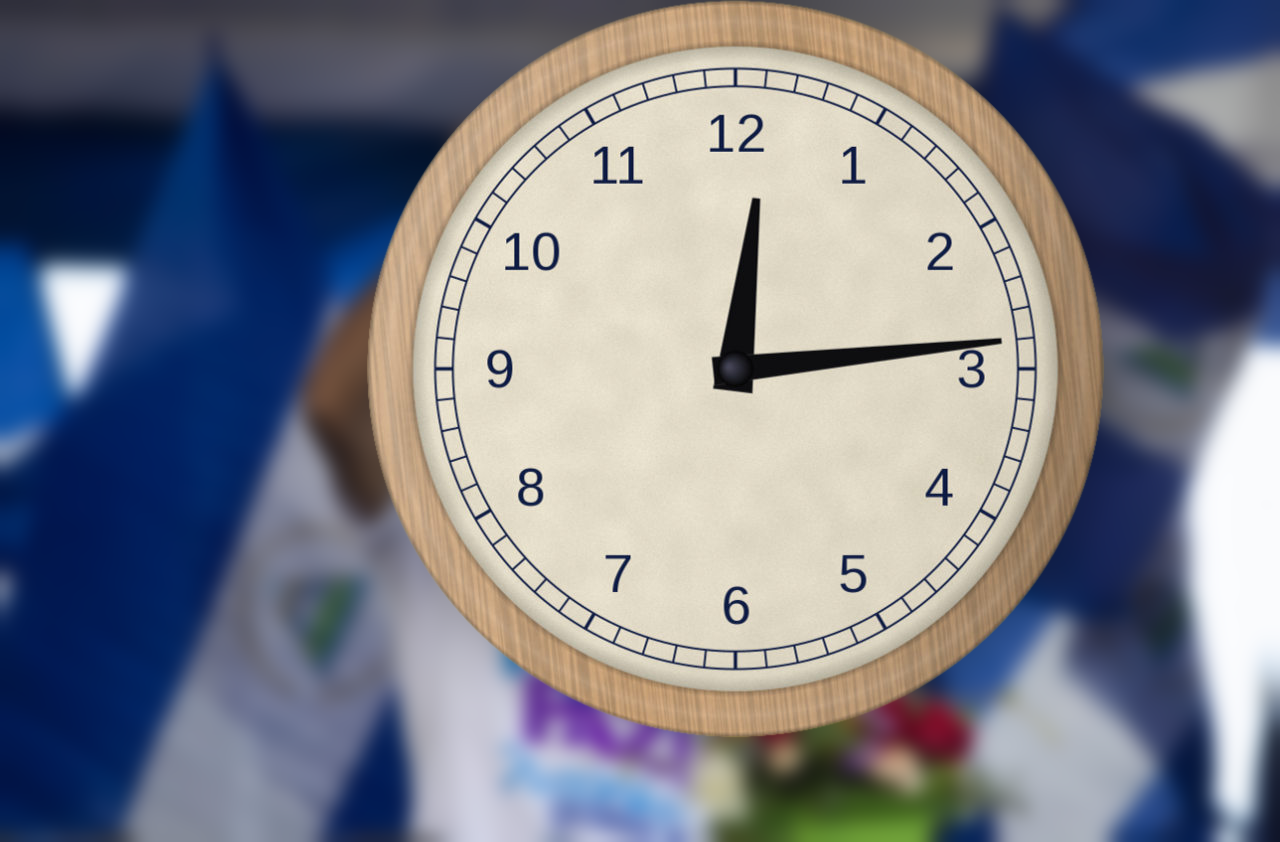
12,14
